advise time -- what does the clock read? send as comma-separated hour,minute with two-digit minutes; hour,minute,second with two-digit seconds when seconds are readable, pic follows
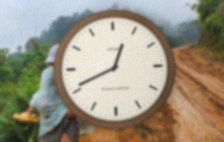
12,41
